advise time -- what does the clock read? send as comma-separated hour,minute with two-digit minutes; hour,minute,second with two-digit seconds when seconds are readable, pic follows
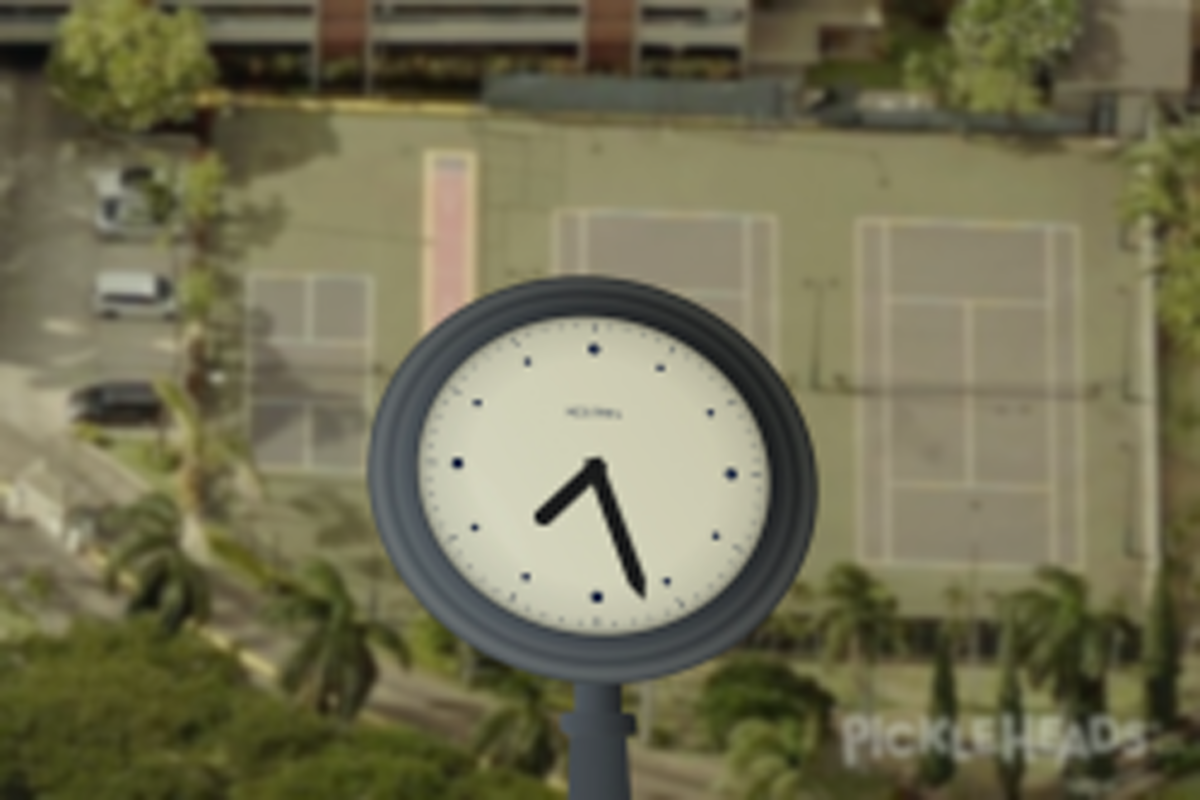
7,27
